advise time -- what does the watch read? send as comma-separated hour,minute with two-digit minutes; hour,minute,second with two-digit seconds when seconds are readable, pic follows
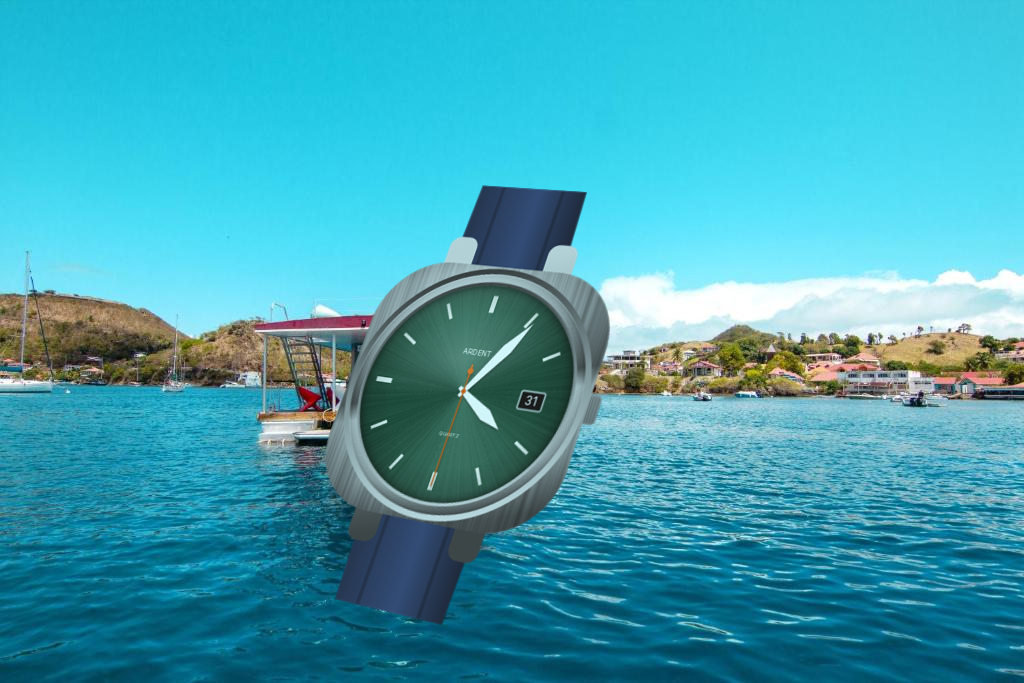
4,05,30
